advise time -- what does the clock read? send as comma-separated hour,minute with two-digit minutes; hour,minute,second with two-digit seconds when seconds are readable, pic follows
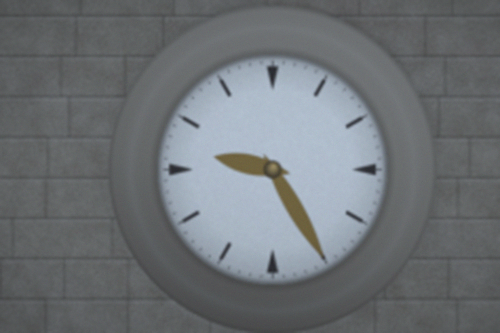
9,25
